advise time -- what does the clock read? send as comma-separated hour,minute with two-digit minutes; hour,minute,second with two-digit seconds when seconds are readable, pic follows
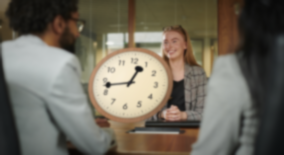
12,43
